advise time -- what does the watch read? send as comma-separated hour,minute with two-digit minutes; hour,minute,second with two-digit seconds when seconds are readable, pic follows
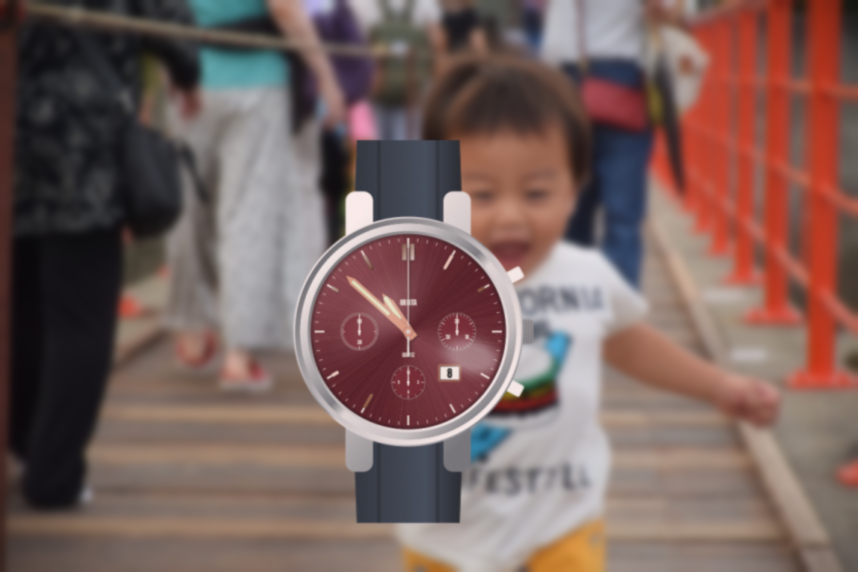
10,52
